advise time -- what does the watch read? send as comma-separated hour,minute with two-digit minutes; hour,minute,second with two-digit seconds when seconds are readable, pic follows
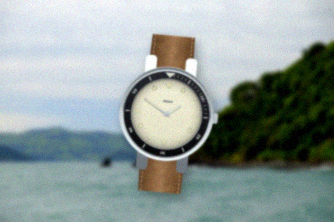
1,50
